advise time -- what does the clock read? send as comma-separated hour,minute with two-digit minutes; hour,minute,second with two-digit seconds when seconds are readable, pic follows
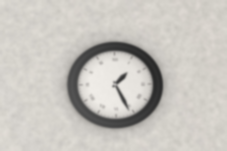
1,26
